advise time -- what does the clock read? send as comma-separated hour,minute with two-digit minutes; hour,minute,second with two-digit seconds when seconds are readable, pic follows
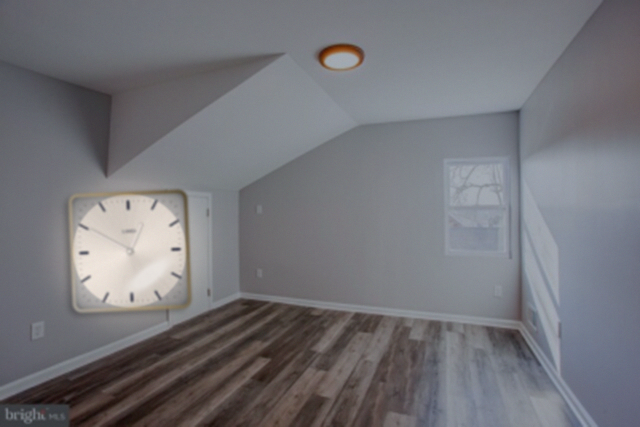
12,50
